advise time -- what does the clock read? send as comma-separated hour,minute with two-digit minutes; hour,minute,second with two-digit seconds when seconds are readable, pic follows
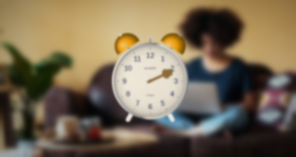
2,11
